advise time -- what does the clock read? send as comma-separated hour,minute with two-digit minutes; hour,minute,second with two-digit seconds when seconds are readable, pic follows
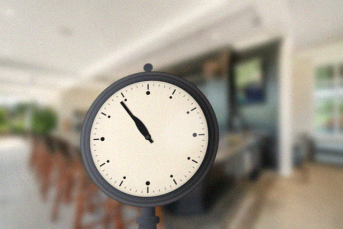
10,54
